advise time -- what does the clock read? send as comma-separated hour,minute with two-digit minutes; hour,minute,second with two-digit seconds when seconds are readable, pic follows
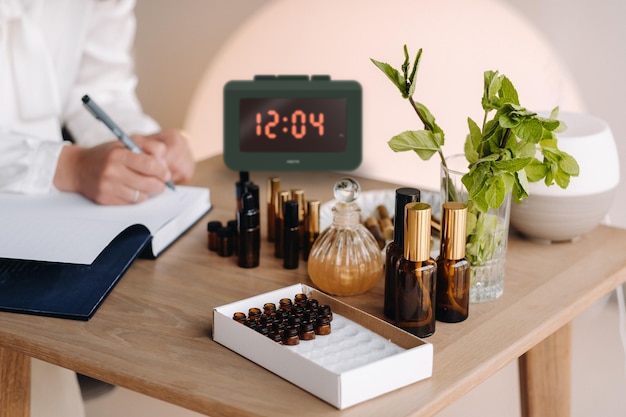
12,04
